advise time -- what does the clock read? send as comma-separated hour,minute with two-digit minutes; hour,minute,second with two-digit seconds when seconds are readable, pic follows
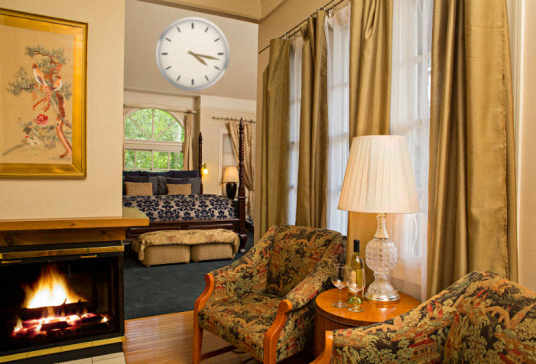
4,17
